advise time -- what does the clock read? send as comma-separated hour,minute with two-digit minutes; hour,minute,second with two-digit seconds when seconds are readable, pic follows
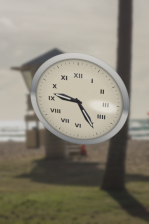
9,25
